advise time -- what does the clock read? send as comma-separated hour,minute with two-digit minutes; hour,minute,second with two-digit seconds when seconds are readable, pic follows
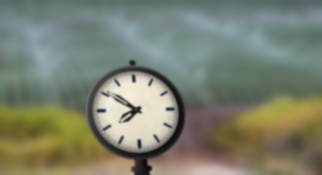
7,51
